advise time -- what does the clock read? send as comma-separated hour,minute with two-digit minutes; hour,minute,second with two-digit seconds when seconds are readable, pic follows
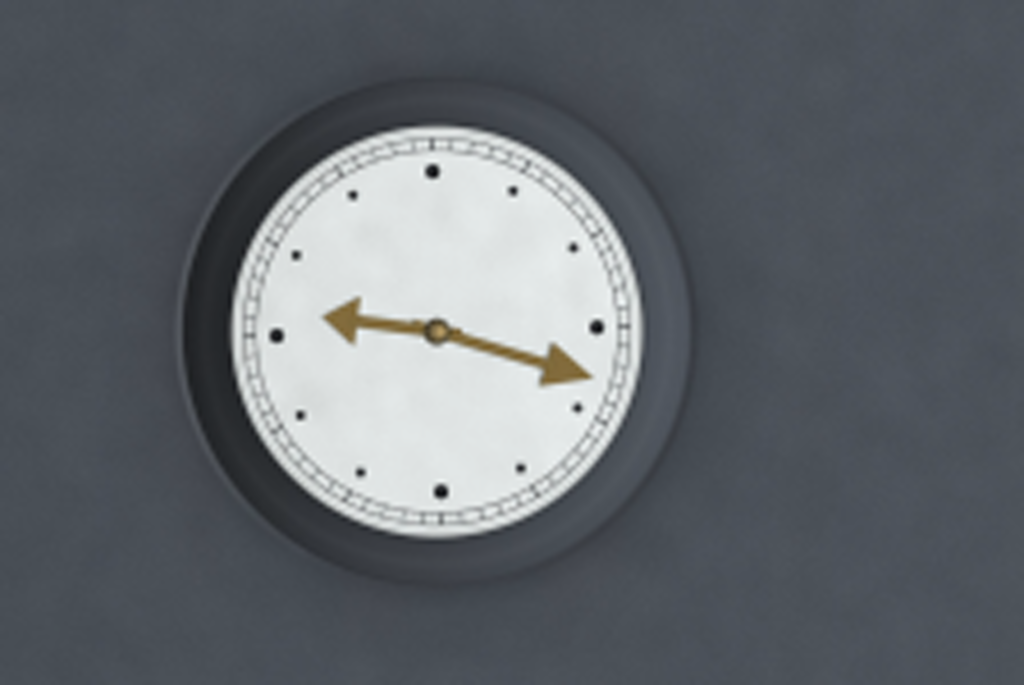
9,18
